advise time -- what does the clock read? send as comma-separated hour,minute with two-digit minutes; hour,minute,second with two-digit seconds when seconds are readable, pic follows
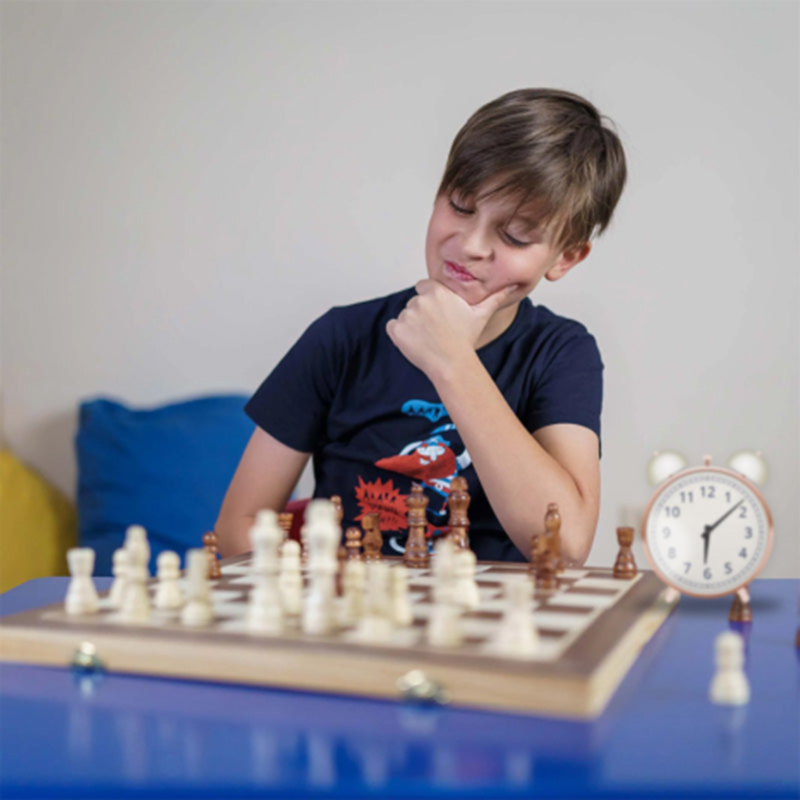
6,08
